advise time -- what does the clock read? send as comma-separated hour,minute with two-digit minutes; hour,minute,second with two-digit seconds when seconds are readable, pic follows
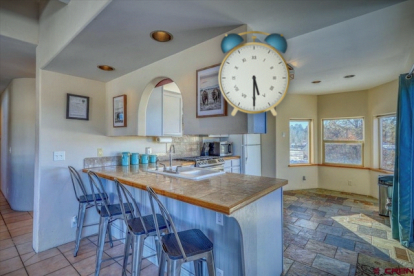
5,30
